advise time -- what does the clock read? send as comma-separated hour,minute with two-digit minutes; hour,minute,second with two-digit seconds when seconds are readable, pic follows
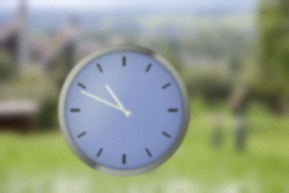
10,49
